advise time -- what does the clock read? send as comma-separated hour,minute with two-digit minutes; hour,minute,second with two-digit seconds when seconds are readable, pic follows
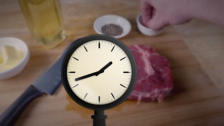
1,42
